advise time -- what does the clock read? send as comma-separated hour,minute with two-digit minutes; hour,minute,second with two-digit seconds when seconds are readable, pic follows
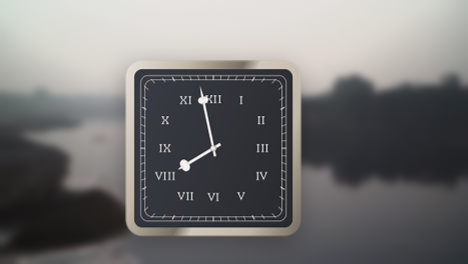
7,58
